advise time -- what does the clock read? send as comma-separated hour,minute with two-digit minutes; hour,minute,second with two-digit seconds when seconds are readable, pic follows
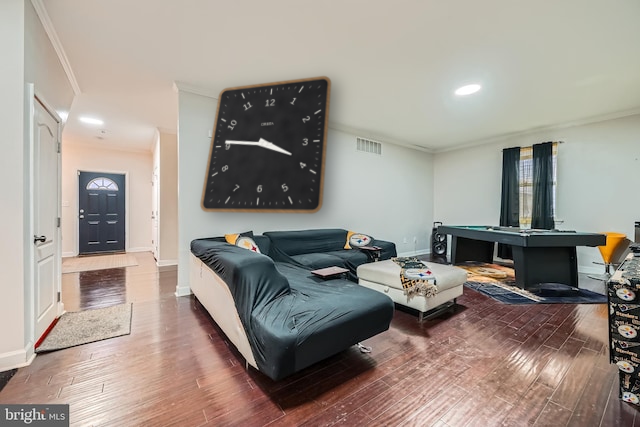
3,46
